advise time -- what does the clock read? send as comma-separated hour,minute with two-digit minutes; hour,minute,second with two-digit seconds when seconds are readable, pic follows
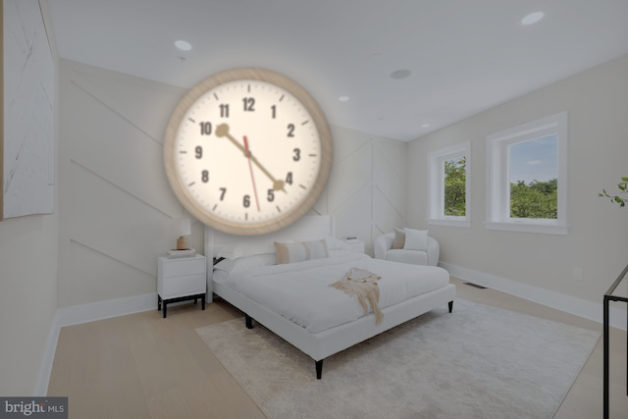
10,22,28
